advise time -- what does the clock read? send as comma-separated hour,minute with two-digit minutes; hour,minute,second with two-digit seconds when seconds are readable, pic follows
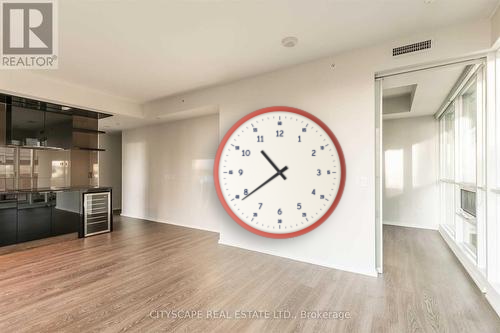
10,39
